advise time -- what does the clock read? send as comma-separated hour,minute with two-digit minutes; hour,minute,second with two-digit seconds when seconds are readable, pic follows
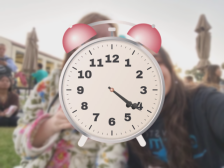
4,21
